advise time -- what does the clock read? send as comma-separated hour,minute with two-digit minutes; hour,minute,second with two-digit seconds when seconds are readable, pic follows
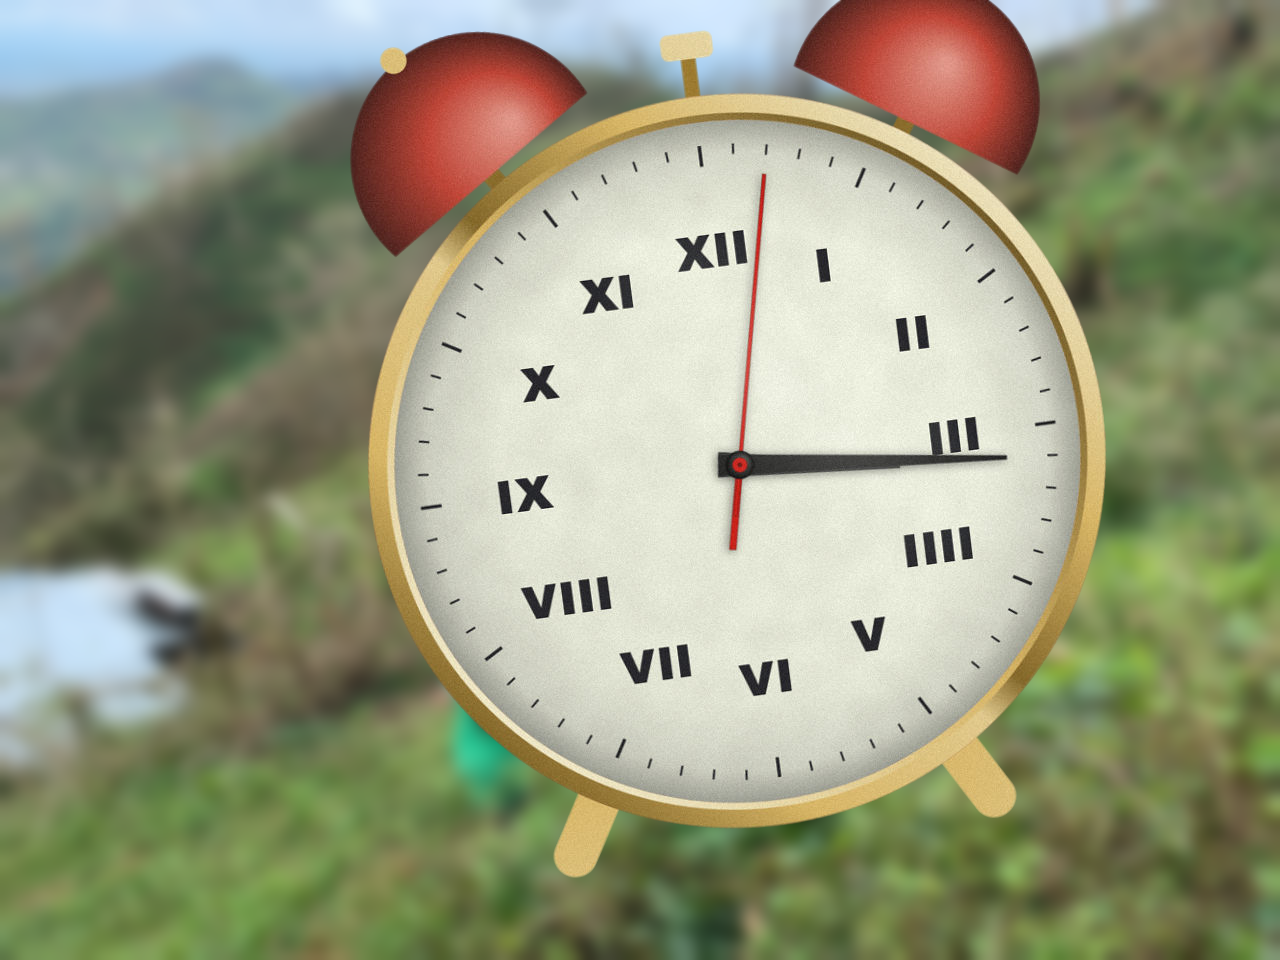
3,16,02
